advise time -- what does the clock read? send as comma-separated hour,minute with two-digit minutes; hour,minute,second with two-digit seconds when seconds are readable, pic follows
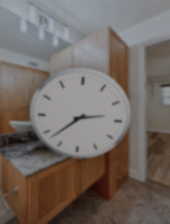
2,38
